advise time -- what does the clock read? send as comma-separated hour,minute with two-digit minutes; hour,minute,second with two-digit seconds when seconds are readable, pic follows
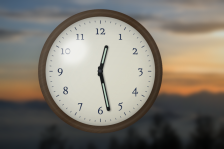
12,28
